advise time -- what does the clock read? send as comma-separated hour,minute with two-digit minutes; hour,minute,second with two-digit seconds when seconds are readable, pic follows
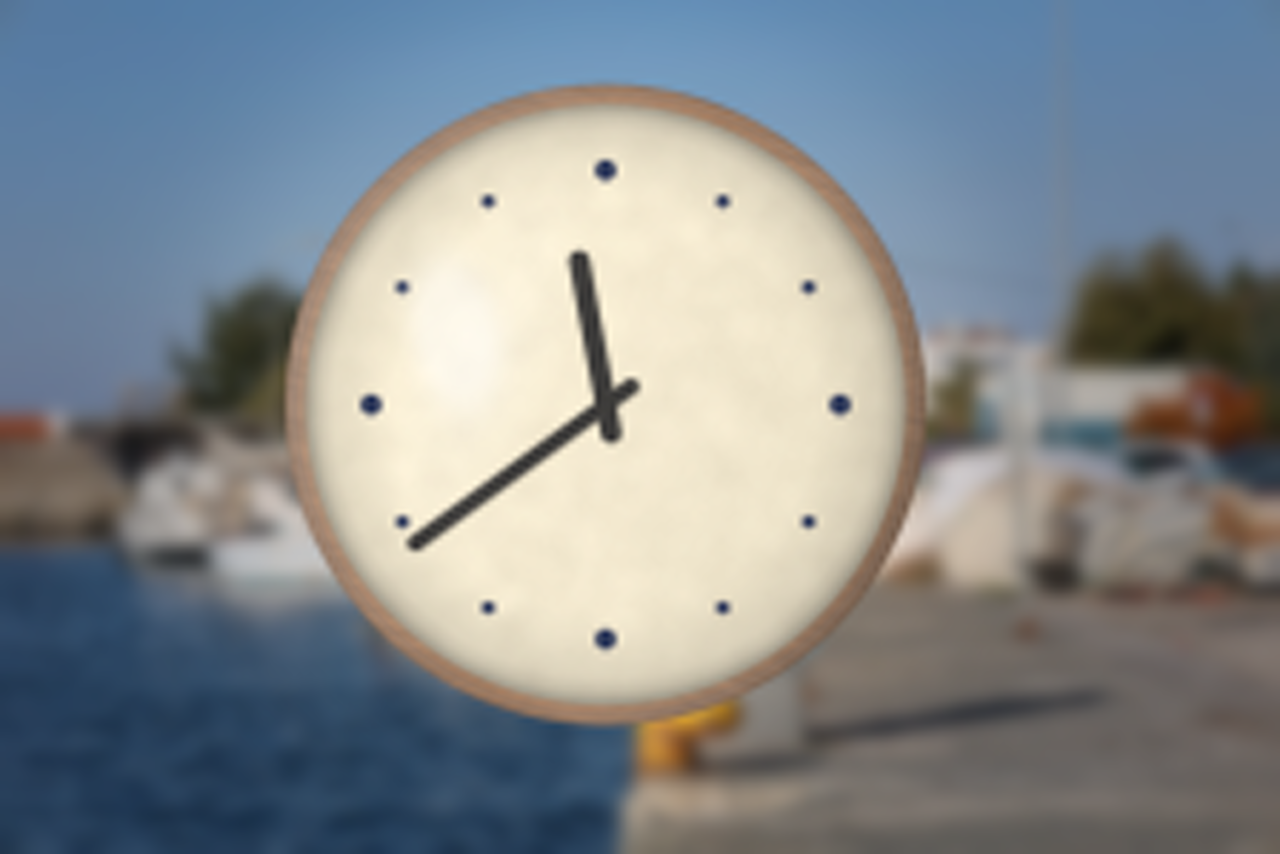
11,39
